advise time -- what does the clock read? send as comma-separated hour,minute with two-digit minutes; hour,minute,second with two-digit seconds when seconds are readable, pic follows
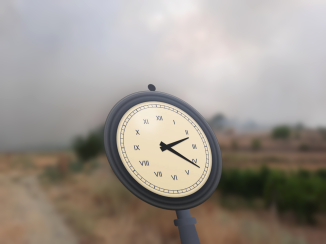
2,21
